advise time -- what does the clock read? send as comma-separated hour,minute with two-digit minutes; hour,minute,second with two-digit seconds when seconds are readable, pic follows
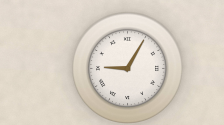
9,05
